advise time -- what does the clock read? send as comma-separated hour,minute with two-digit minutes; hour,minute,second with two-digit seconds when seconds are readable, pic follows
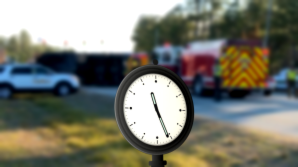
11,26
